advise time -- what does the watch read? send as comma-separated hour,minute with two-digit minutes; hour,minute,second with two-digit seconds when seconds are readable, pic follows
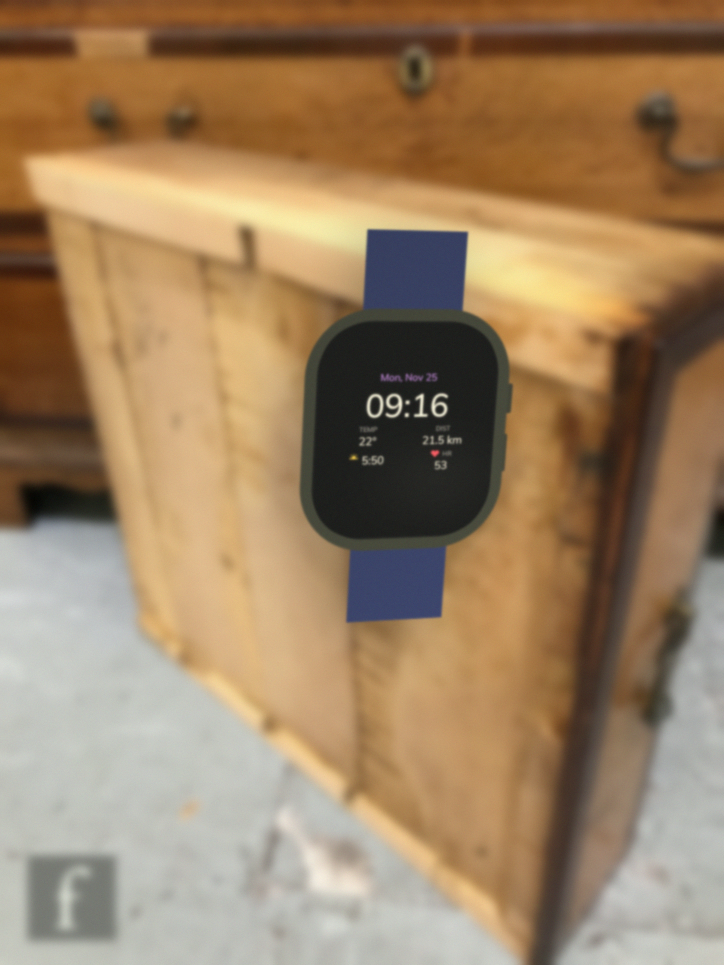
9,16
